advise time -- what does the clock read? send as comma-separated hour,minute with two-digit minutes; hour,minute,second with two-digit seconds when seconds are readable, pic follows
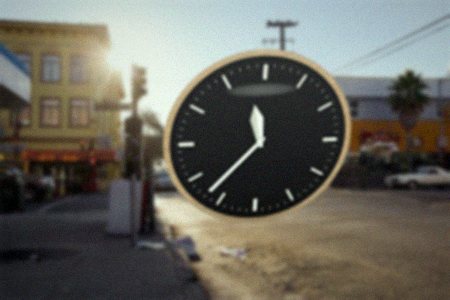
11,37
